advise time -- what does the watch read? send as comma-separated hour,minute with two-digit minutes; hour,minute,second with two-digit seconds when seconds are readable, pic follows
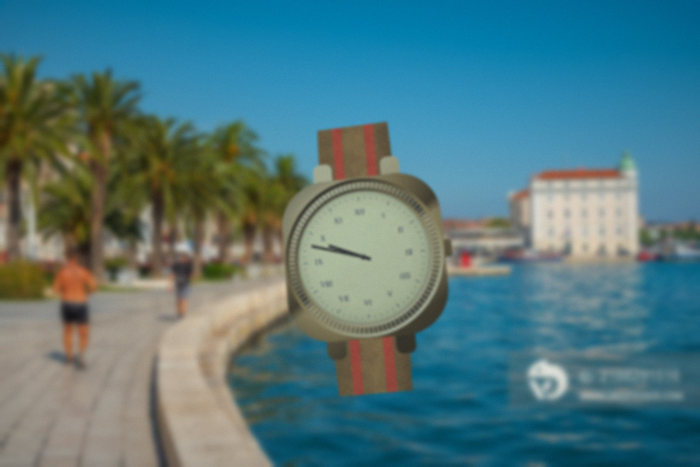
9,48
